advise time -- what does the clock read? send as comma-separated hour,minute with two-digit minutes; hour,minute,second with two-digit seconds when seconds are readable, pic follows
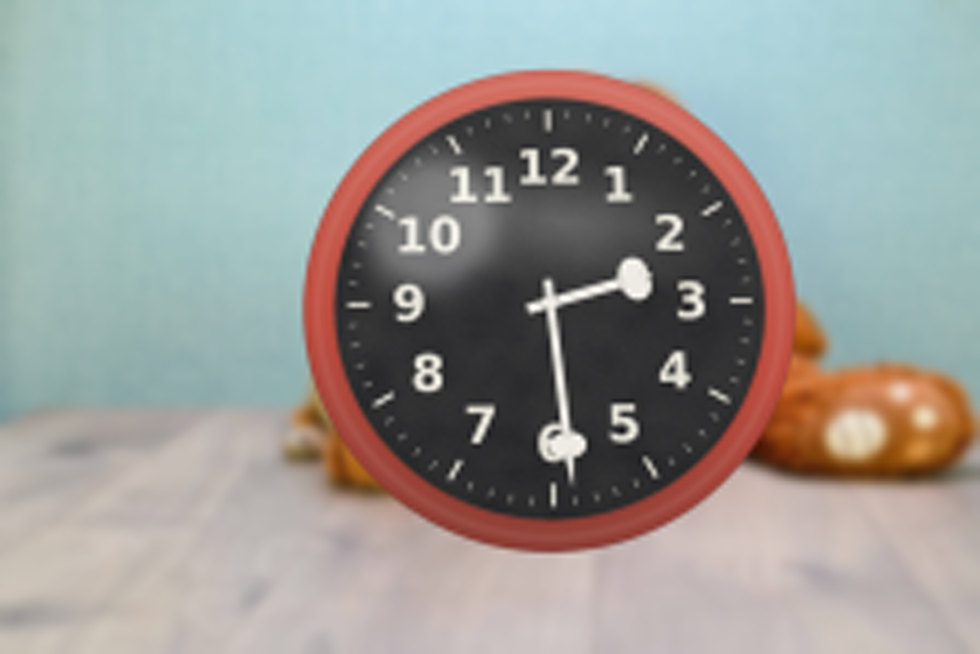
2,29
